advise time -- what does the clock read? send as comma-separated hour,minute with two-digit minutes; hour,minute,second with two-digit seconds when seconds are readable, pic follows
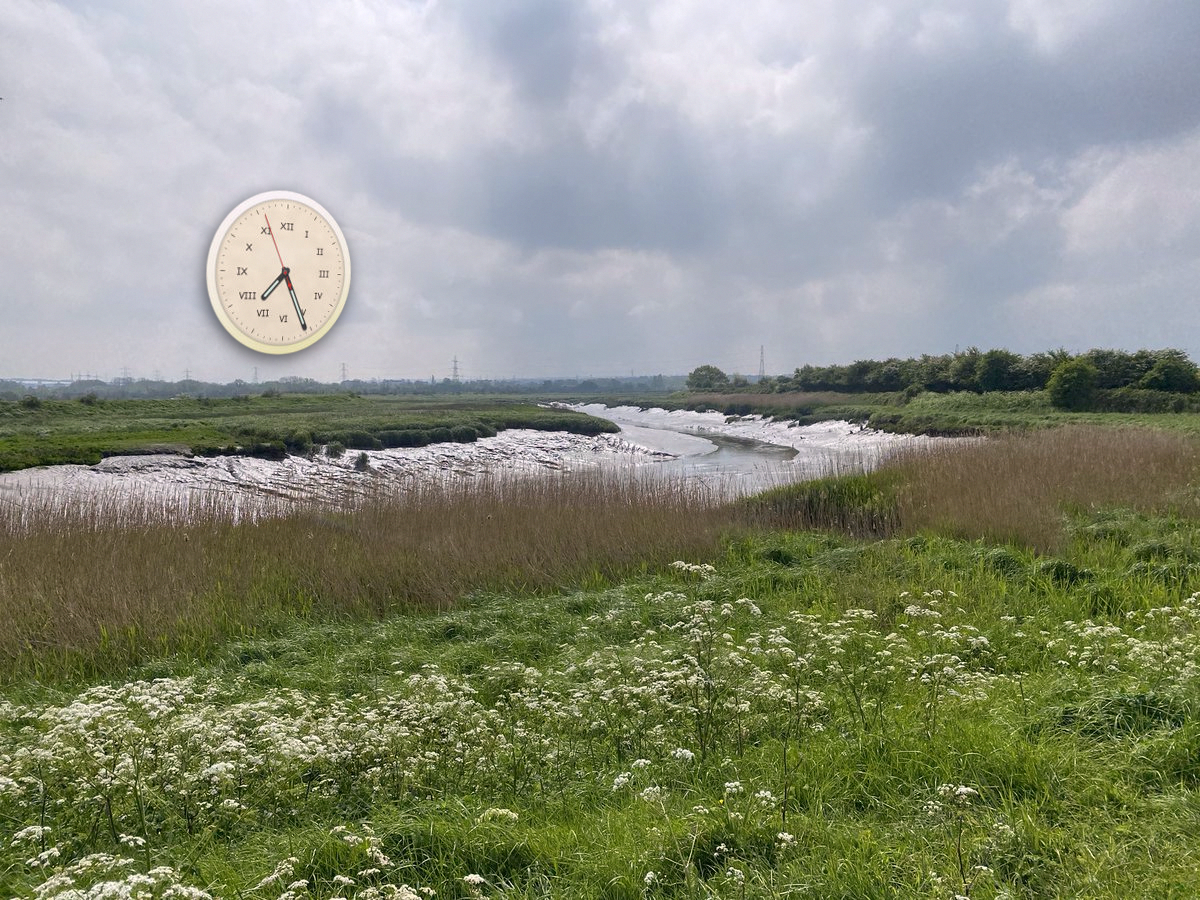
7,25,56
